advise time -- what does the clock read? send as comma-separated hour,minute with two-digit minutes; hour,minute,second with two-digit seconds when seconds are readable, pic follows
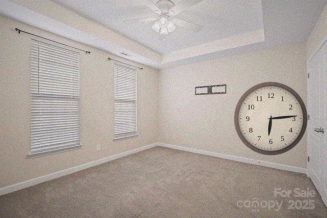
6,14
